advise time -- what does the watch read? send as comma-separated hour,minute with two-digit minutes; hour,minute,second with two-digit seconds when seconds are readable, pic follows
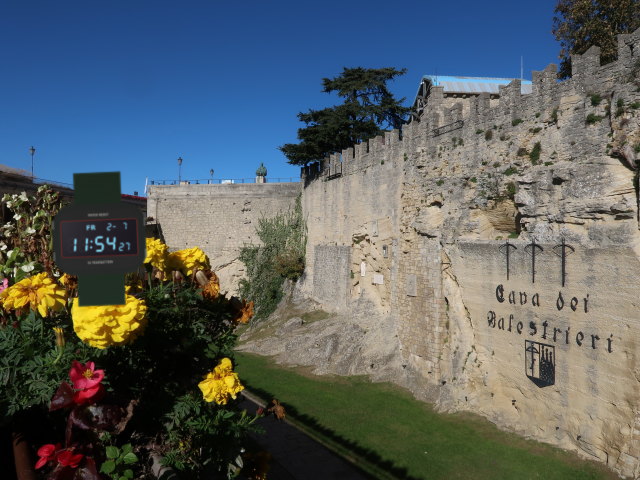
11,54
